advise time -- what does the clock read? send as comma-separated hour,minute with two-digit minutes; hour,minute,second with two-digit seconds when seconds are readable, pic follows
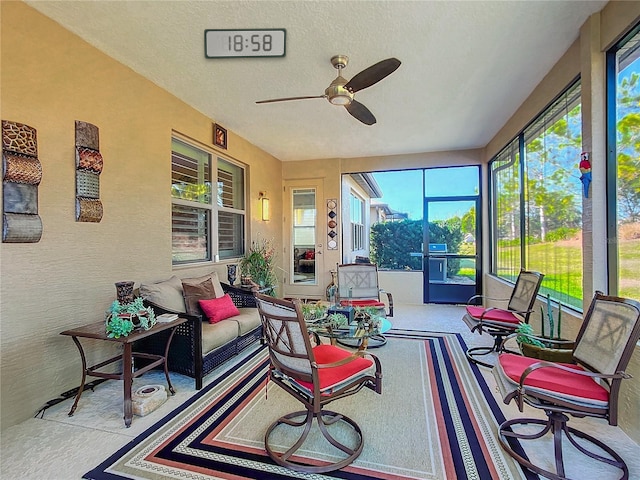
18,58
